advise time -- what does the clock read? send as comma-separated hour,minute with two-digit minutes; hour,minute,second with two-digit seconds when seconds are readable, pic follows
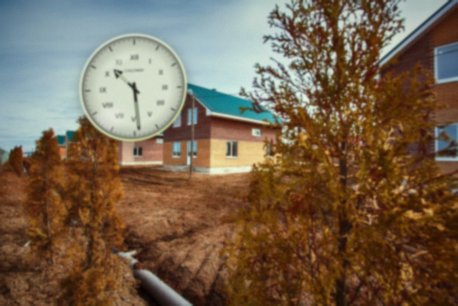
10,29
